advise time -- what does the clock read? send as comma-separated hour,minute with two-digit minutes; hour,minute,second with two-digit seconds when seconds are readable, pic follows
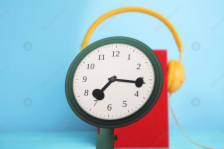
7,16
